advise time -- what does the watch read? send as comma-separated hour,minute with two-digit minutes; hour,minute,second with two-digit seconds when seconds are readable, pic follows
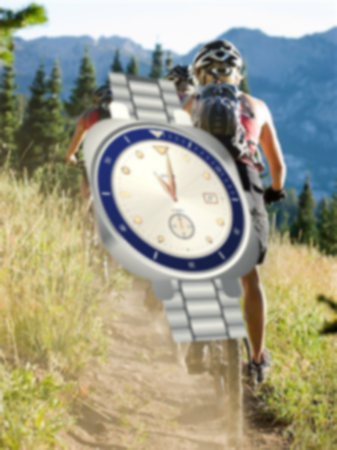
11,01
